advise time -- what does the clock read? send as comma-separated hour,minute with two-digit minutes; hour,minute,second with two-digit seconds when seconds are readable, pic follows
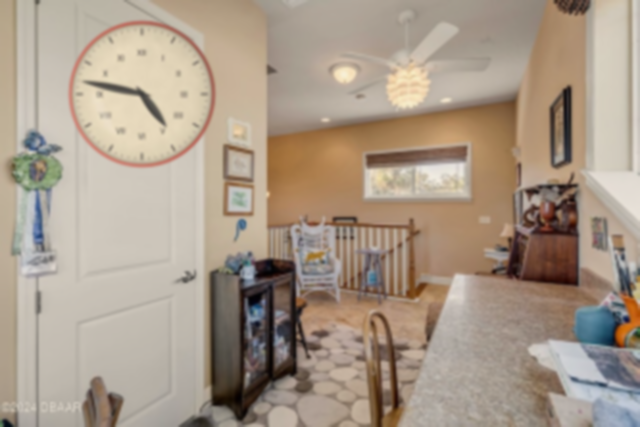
4,47
